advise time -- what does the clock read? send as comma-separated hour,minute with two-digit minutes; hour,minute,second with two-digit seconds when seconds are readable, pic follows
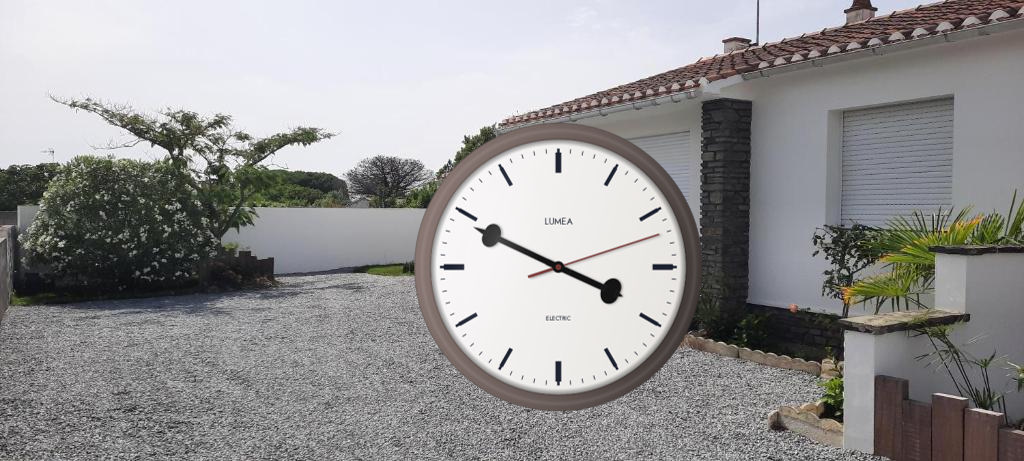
3,49,12
